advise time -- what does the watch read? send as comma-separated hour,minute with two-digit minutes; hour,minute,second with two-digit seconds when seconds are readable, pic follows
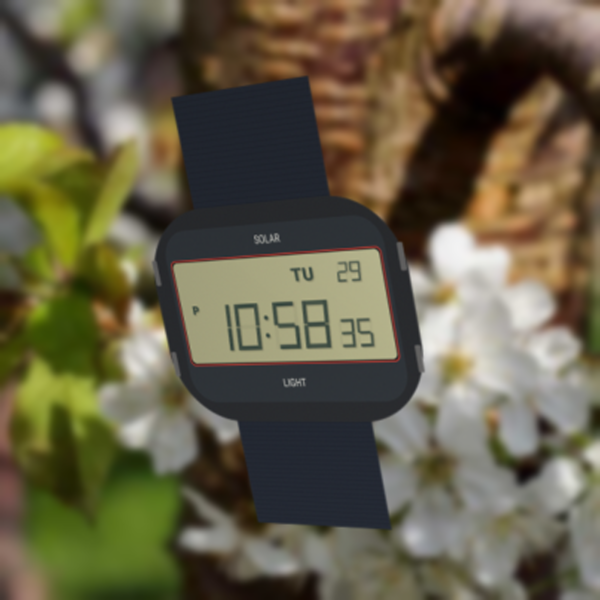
10,58,35
